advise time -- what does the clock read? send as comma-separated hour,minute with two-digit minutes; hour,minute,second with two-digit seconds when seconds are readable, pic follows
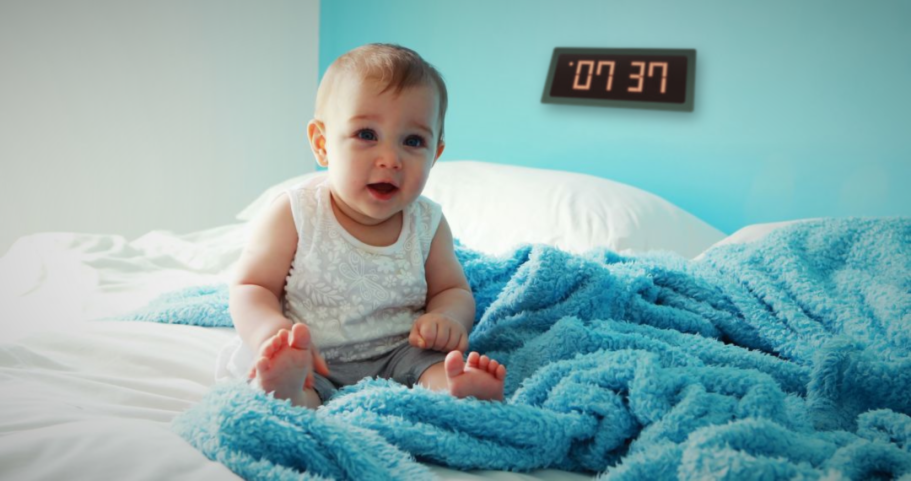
7,37
